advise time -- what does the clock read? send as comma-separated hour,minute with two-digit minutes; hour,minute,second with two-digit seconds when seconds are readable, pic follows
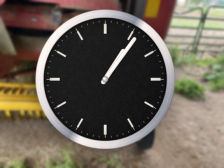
1,06
